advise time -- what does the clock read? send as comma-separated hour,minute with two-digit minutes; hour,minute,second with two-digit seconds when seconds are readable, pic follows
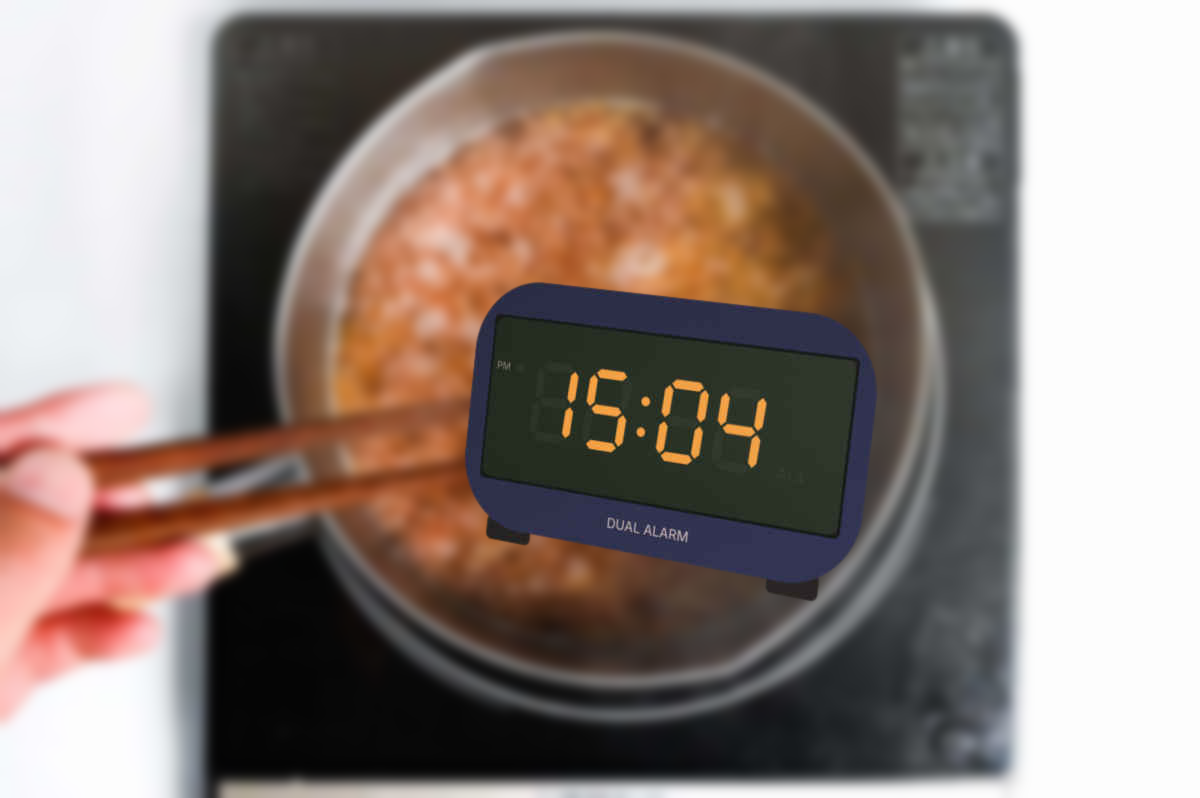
15,04
